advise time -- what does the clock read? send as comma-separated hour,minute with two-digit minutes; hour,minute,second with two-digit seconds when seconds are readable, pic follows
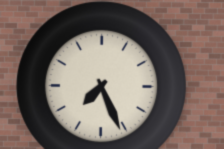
7,26
